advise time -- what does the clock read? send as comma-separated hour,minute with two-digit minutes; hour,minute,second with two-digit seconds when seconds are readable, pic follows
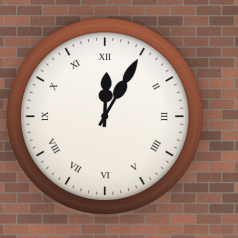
12,05
